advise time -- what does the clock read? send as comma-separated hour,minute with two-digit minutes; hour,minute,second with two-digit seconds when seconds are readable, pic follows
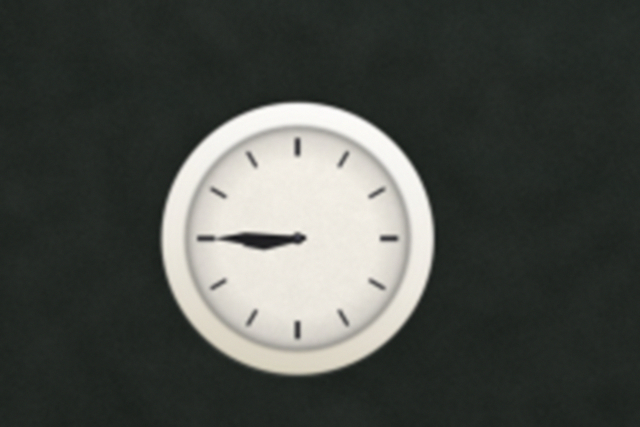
8,45
